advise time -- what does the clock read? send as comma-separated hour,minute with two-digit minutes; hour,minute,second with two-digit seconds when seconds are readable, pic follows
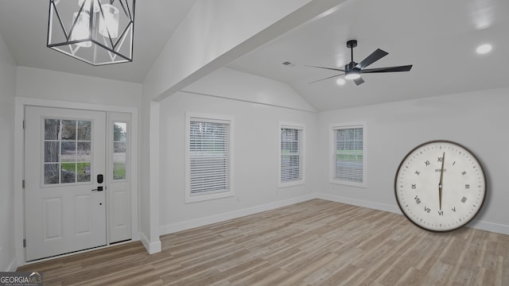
6,01
